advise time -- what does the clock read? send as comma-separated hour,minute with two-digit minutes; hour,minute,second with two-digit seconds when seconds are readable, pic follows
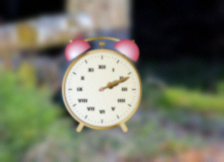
2,11
